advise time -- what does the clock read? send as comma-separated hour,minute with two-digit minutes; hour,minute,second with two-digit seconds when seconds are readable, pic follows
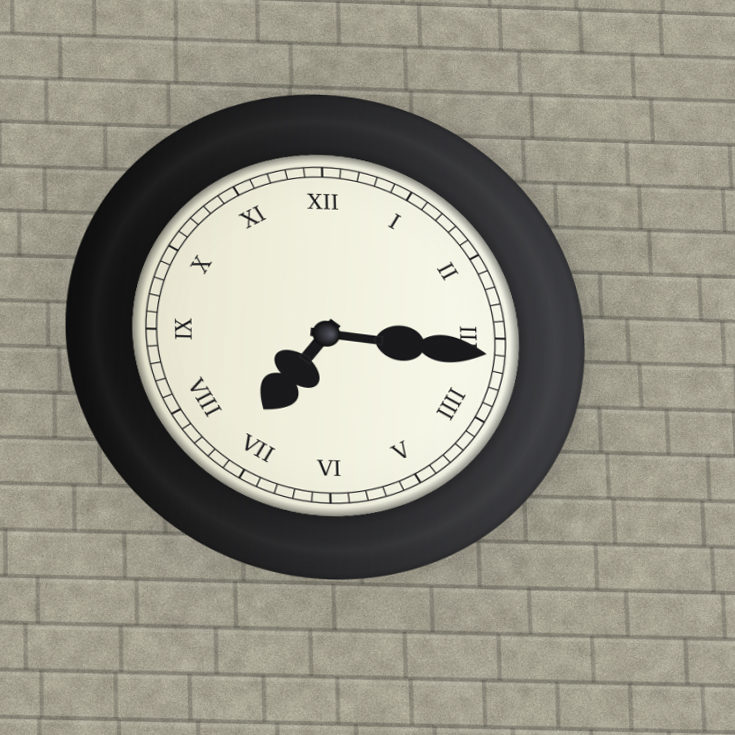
7,16
